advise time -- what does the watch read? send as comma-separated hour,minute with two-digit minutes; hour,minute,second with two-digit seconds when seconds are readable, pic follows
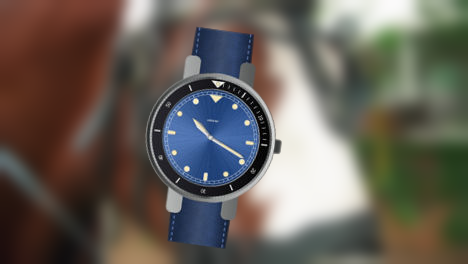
10,19
